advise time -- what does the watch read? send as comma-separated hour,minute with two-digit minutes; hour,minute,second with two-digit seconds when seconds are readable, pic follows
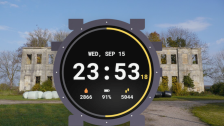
23,53
